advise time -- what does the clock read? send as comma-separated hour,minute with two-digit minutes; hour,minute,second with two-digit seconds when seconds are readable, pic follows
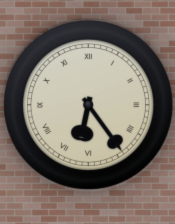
6,24
